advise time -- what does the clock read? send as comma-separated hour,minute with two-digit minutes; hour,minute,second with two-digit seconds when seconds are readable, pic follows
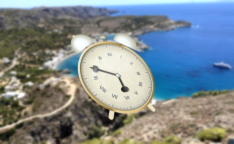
5,49
